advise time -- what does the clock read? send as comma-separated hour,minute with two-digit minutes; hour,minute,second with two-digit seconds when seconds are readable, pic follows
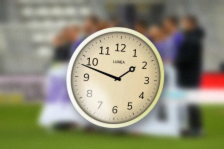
1,48
